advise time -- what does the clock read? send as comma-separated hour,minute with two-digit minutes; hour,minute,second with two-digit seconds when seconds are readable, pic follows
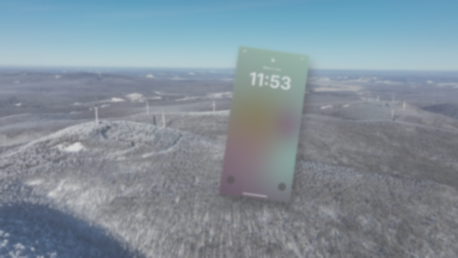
11,53
